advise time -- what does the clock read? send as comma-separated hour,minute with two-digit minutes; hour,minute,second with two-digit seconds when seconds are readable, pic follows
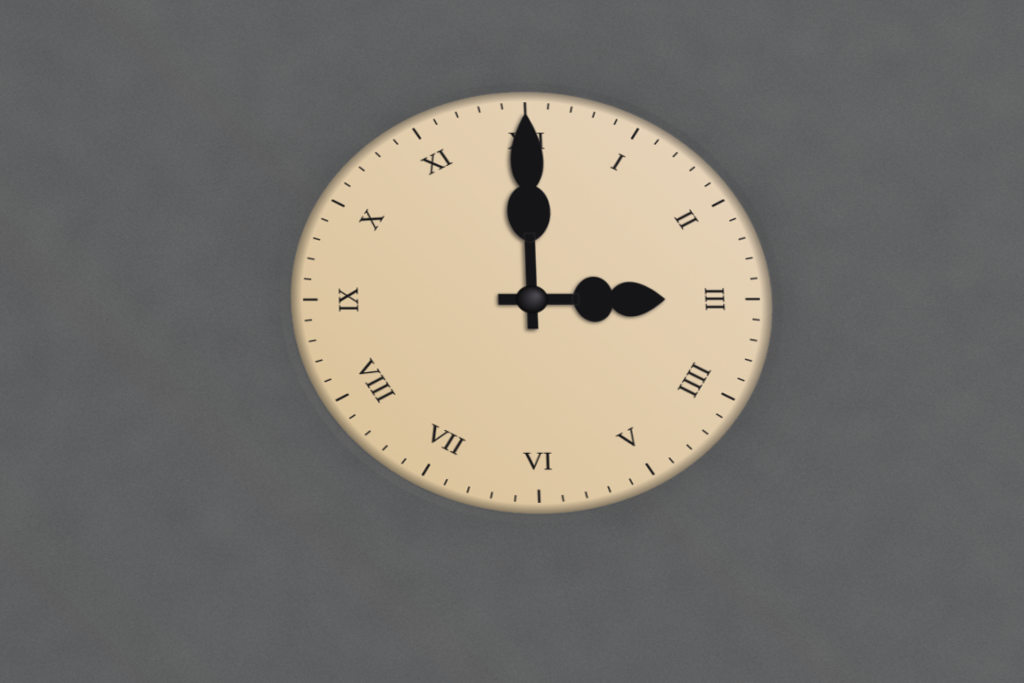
3,00
